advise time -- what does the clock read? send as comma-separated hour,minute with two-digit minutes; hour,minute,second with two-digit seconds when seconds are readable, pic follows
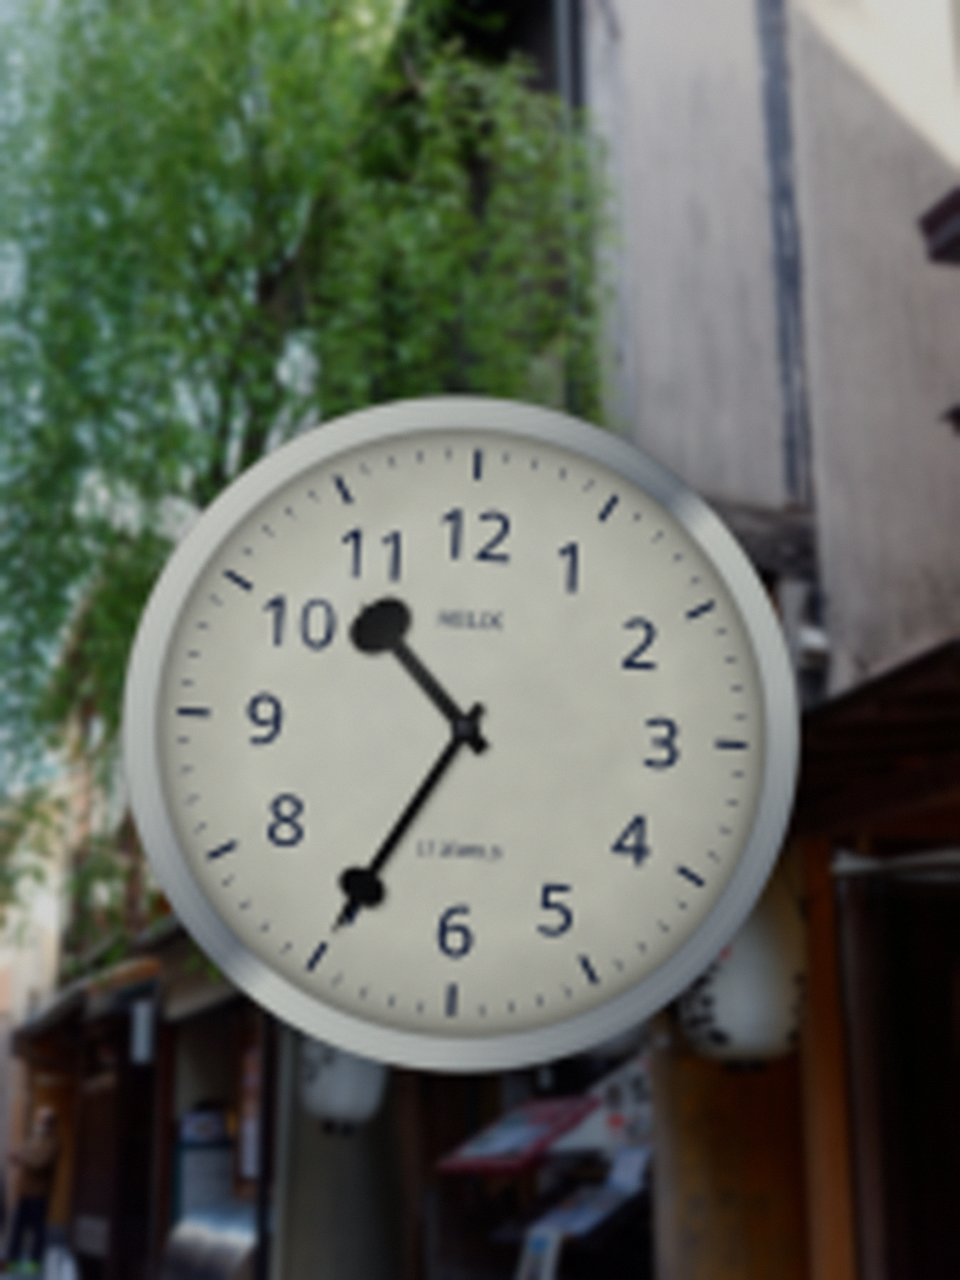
10,35
